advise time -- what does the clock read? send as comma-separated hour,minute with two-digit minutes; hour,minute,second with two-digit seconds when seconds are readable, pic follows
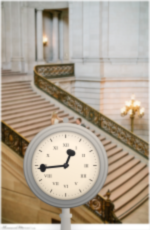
12,44
